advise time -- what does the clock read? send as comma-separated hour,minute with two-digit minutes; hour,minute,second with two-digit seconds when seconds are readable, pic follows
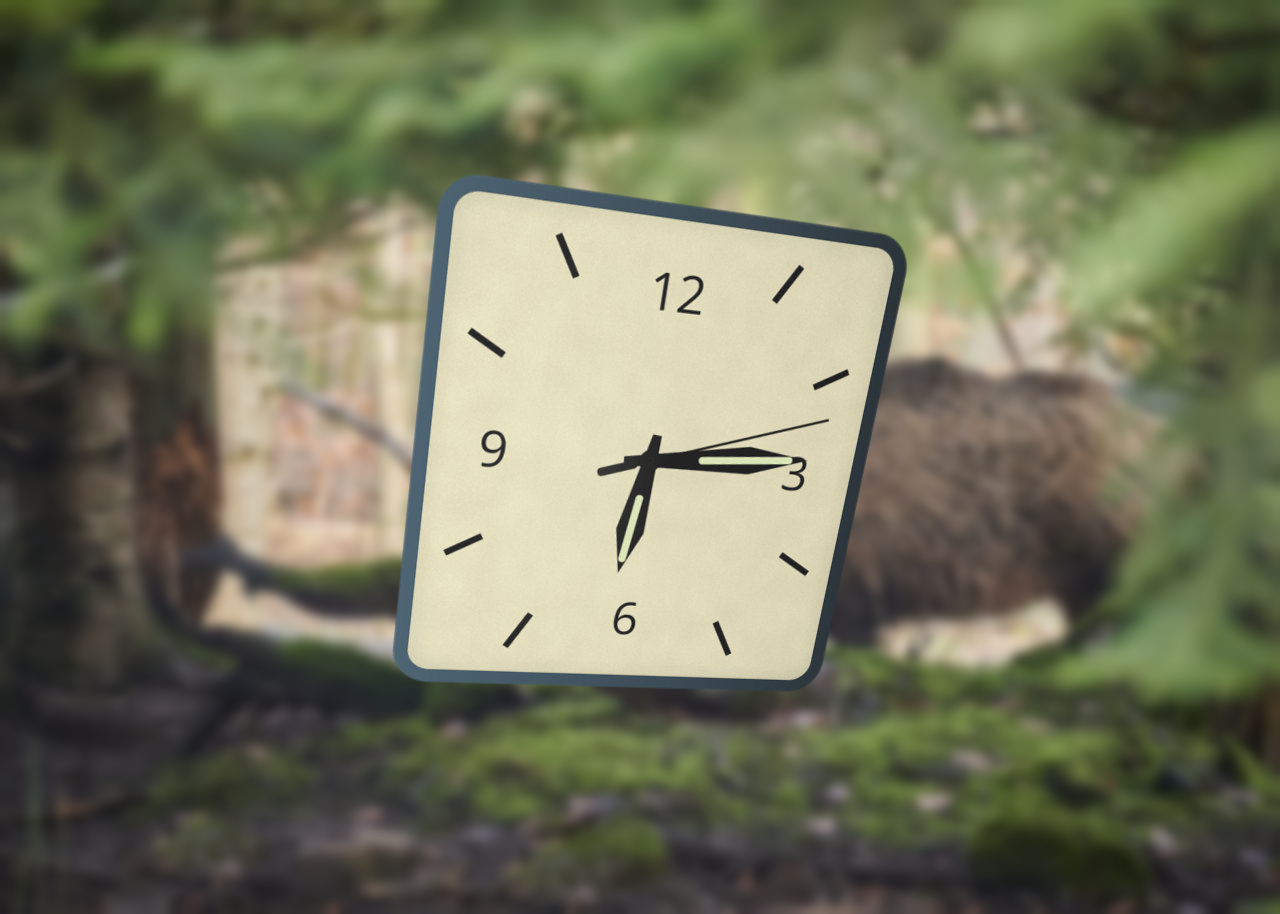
6,14,12
